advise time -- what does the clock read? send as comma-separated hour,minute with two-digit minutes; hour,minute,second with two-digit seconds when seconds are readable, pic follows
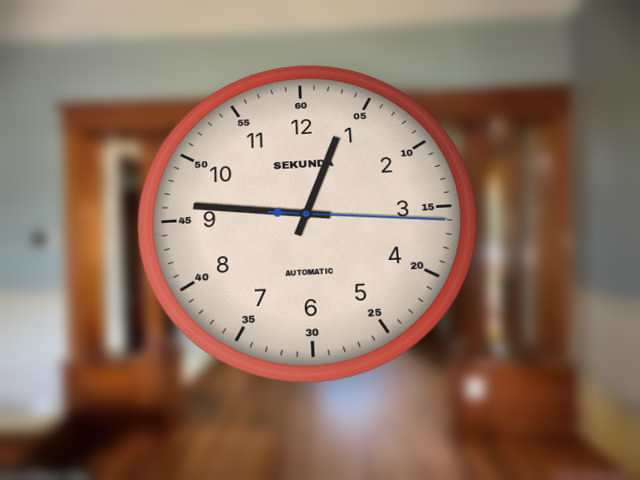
12,46,16
